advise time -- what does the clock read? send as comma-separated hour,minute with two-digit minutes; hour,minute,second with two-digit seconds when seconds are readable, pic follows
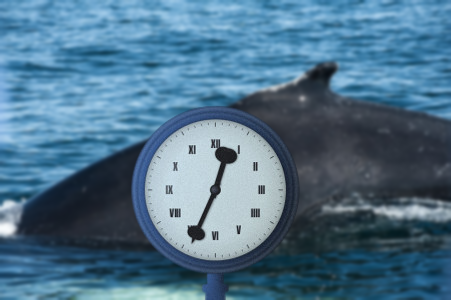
12,34
